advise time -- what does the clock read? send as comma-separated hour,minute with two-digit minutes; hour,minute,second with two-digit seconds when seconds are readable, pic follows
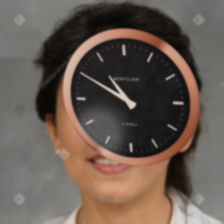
10,50
